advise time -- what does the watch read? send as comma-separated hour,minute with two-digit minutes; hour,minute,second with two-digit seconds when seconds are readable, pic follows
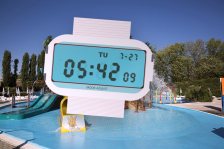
5,42,09
